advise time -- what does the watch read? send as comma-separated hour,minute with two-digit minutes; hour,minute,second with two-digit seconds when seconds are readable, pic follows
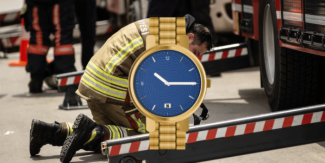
10,15
